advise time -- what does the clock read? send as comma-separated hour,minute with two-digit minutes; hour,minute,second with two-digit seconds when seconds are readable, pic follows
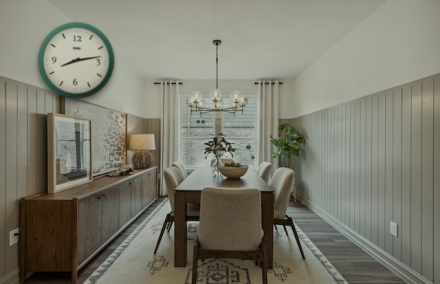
8,13
